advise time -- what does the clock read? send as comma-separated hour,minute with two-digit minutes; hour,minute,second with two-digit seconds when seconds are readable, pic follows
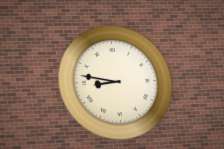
8,47
